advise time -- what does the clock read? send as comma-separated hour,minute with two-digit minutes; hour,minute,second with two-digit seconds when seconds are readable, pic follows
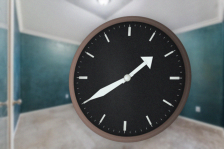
1,40
